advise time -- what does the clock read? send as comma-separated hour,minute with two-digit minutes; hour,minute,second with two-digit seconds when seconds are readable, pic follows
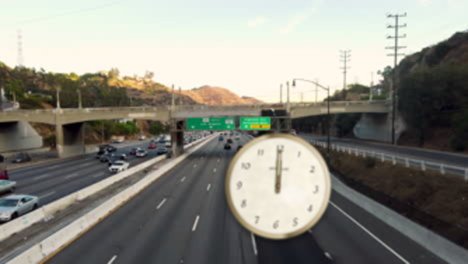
12,00
